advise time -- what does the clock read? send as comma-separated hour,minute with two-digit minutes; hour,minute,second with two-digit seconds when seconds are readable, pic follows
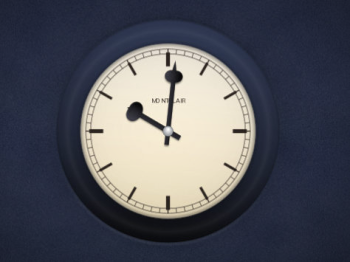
10,01
